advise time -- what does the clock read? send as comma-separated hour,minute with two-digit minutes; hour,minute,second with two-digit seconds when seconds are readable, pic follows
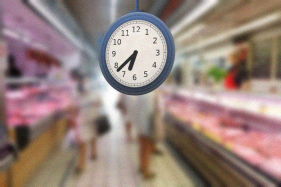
6,38
